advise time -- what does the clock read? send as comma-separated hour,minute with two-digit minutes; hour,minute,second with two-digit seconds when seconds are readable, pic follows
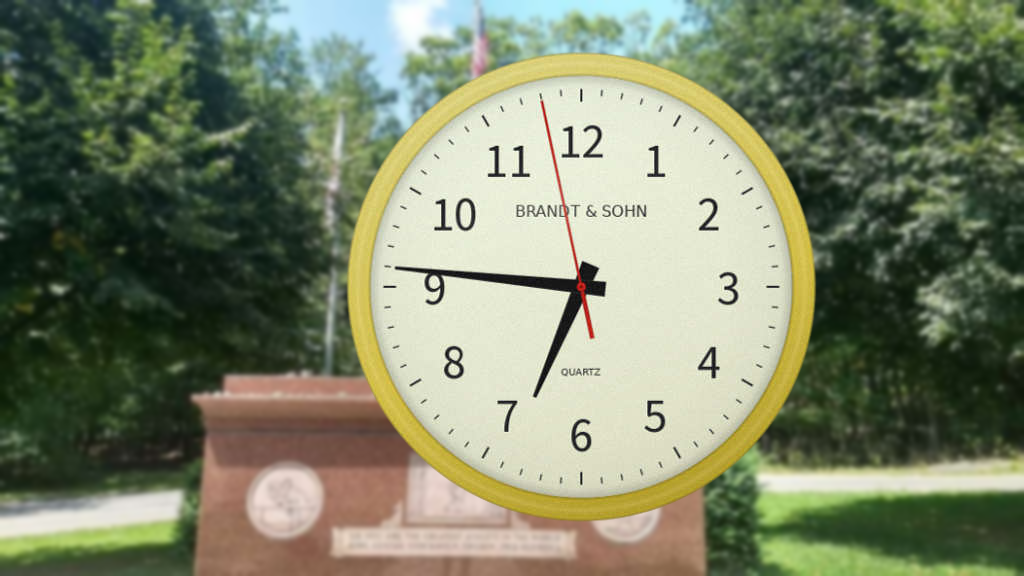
6,45,58
